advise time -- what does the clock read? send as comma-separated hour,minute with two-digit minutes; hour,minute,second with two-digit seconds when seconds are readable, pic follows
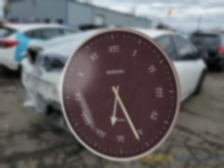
6,26
